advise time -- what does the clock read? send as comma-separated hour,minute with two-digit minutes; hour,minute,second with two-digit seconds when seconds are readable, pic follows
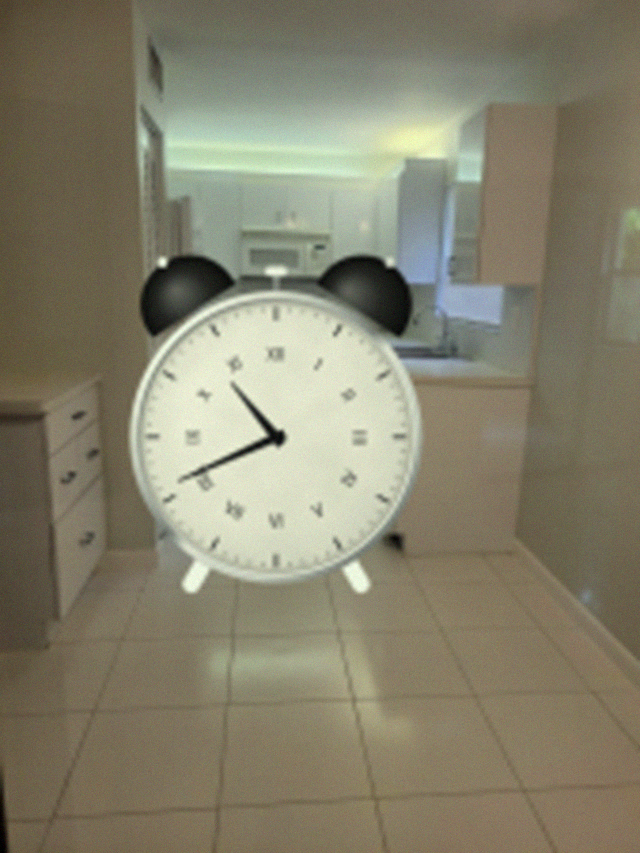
10,41
